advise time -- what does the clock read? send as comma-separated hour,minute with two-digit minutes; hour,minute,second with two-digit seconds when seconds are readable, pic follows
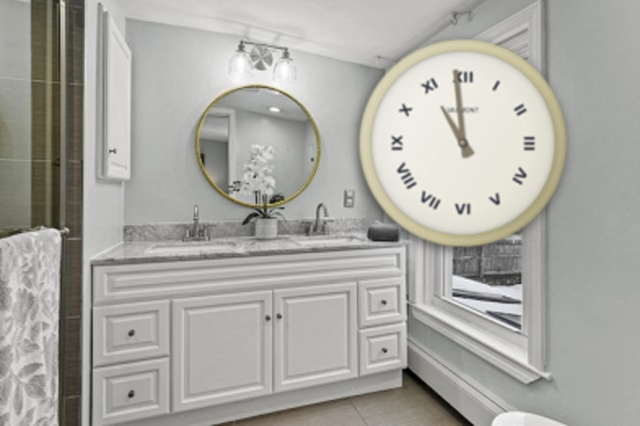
10,59
